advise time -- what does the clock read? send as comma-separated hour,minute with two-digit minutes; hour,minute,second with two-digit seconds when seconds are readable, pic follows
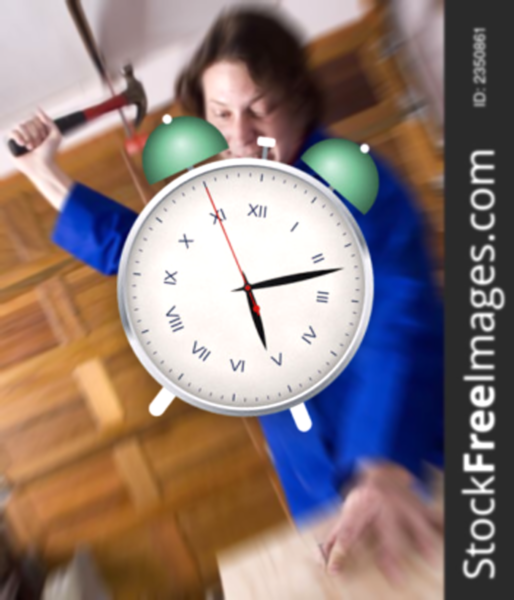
5,11,55
